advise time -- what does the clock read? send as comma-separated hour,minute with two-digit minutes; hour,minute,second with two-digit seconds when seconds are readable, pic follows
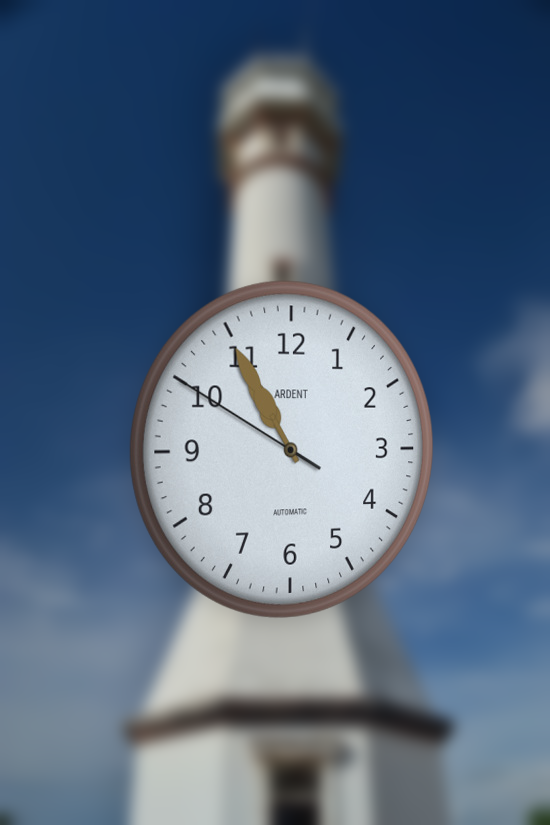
10,54,50
